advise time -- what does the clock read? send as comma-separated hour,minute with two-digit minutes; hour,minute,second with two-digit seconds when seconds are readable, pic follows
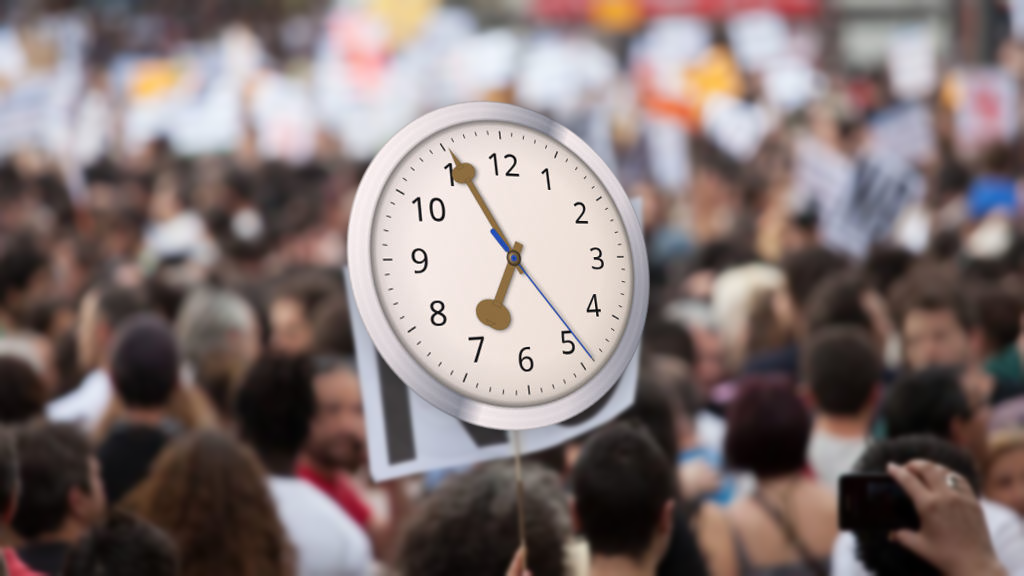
6,55,24
